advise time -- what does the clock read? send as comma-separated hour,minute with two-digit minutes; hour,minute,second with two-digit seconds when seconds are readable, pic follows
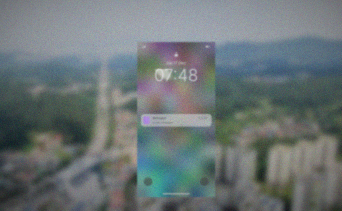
7,48
